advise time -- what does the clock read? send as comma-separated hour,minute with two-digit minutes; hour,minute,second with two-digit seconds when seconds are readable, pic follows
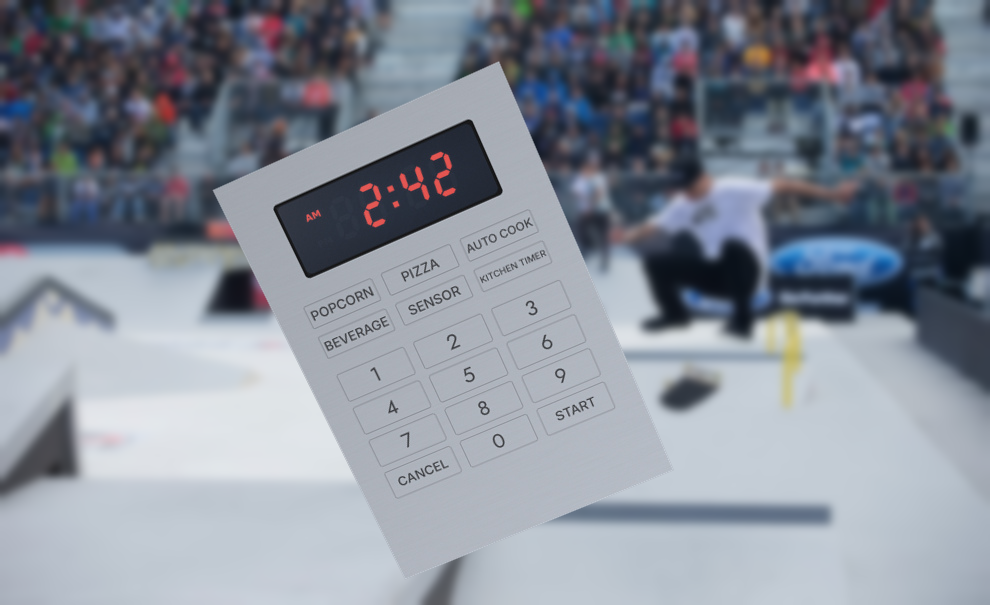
2,42
